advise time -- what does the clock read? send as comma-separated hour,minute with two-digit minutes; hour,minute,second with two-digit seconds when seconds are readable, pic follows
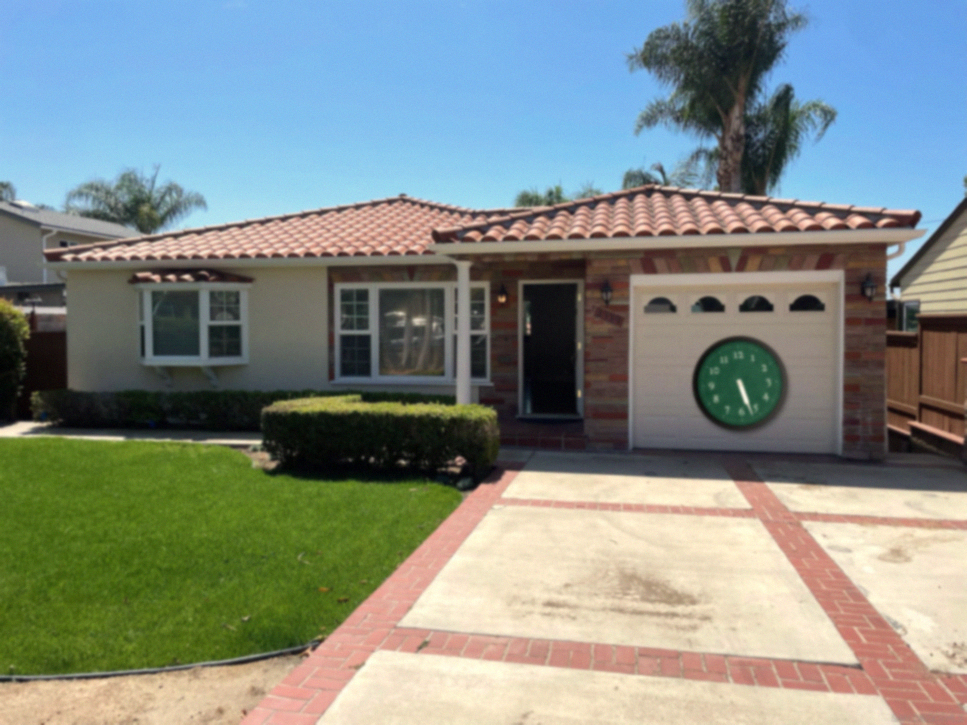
5,27
